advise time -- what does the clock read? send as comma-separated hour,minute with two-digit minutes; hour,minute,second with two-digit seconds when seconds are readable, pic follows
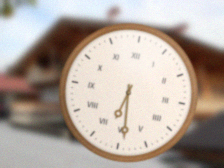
6,29
